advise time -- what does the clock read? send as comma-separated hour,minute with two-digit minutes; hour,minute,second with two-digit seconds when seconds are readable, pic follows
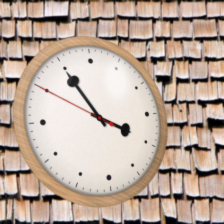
3,54,50
